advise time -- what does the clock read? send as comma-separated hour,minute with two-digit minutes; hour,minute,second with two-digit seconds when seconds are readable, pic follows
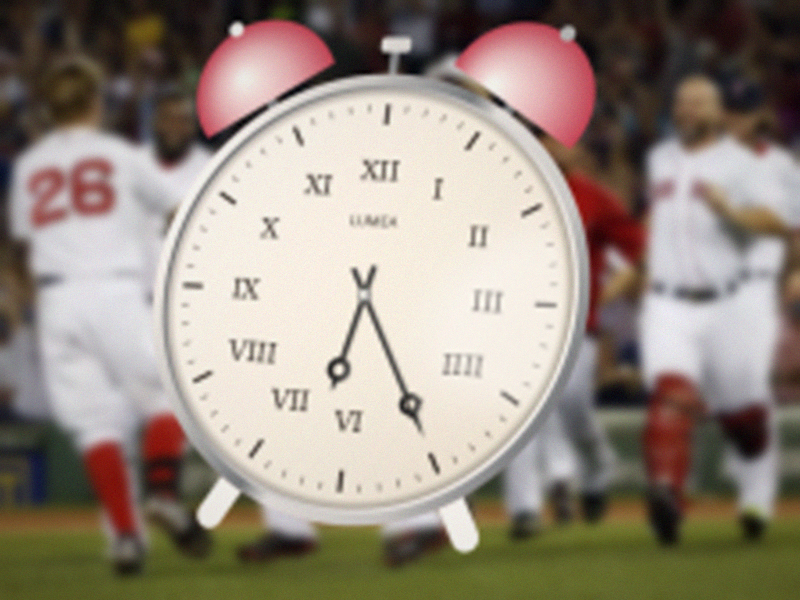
6,25
